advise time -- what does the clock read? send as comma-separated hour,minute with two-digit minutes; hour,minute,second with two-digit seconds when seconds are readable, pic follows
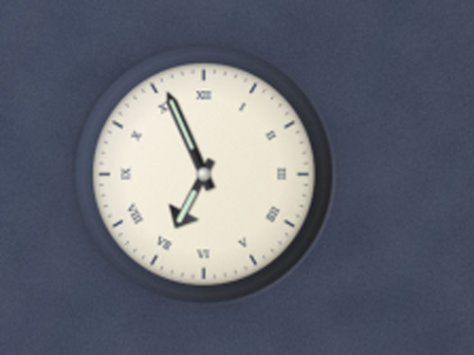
6,56
